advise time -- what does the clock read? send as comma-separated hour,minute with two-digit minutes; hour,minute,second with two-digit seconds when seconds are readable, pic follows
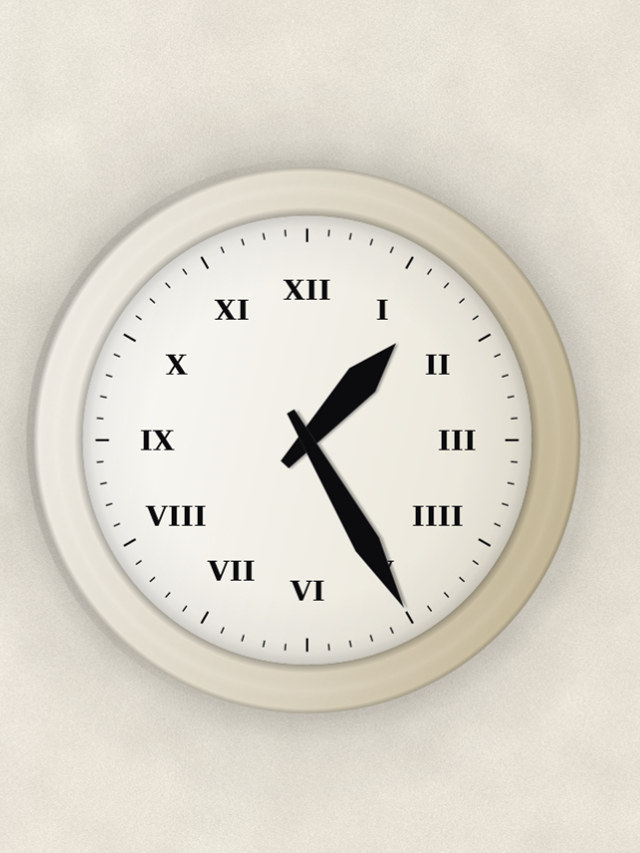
1,25
